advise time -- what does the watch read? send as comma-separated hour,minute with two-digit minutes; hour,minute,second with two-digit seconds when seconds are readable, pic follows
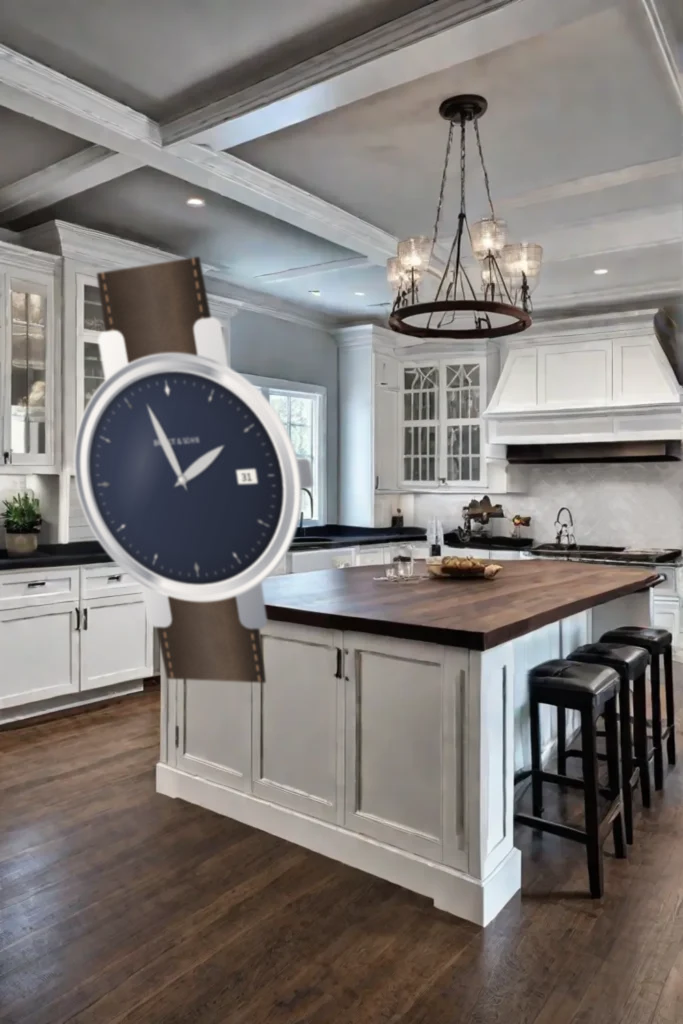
1,57
